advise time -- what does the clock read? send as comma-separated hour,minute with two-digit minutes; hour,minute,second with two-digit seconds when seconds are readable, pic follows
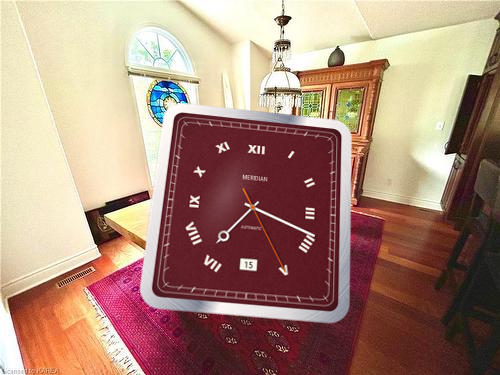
7,18,25
